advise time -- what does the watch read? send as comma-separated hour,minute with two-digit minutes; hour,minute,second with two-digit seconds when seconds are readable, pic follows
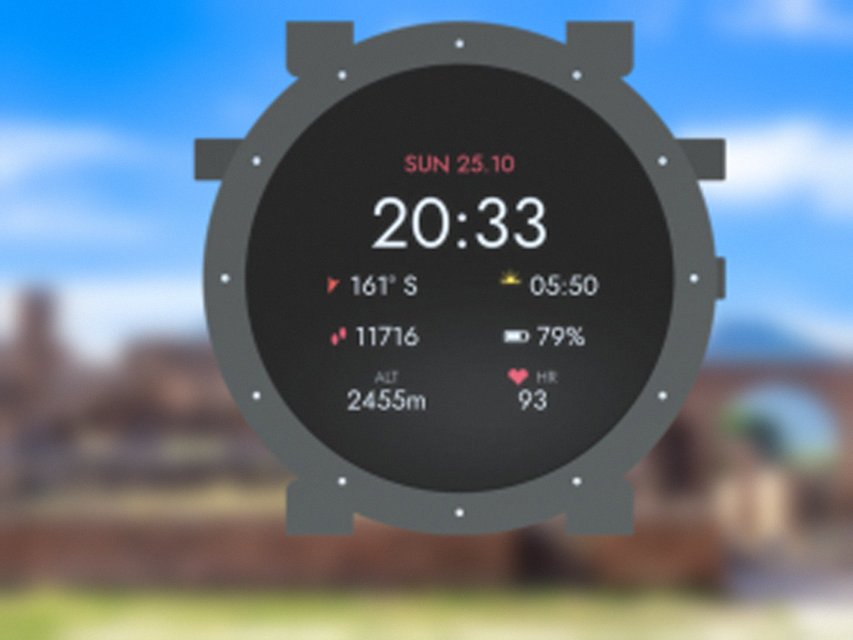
20,33
